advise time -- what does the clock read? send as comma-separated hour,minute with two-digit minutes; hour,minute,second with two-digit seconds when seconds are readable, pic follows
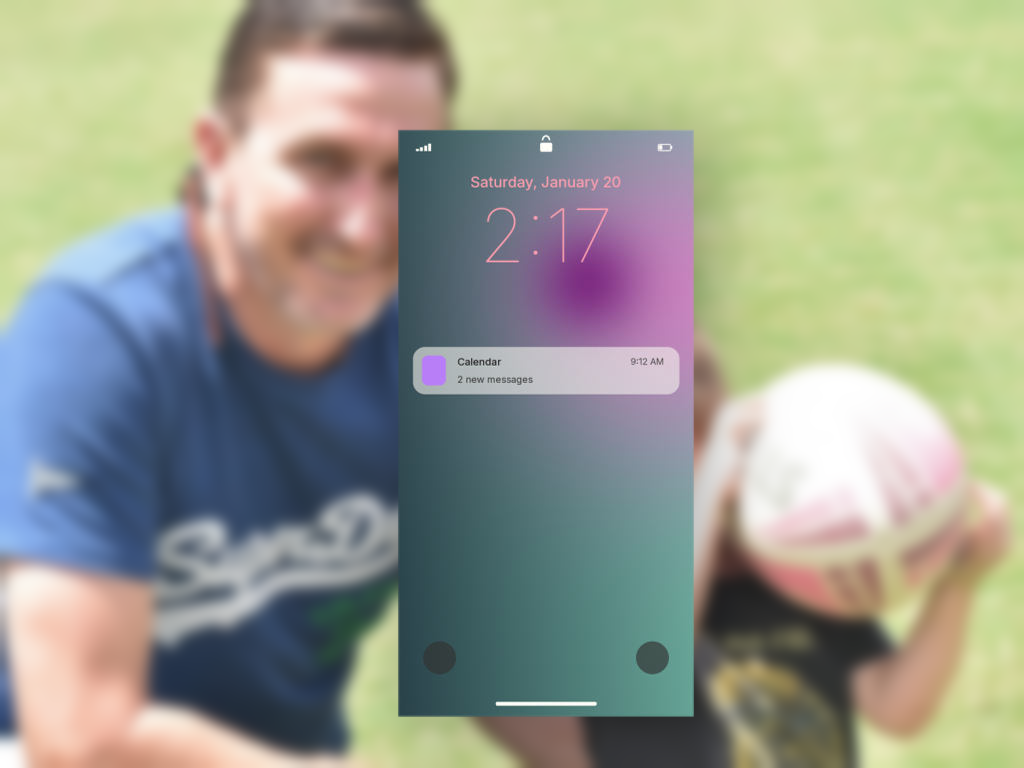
2,17
